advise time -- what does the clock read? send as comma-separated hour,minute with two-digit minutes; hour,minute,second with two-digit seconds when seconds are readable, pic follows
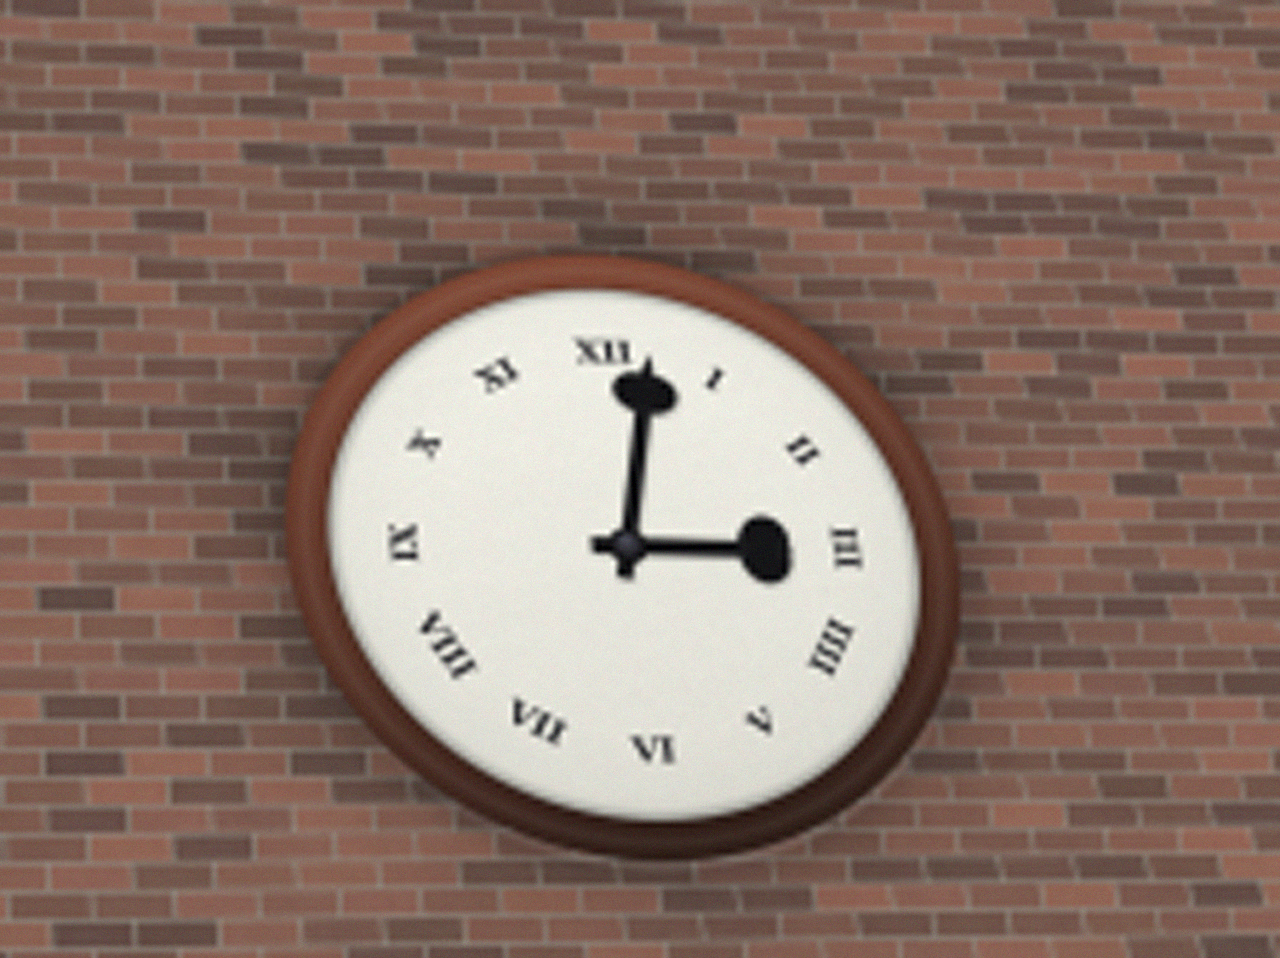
3,02
